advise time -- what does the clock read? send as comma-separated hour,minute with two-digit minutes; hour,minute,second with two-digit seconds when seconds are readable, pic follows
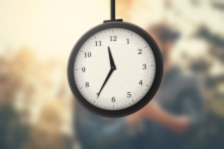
11,35
